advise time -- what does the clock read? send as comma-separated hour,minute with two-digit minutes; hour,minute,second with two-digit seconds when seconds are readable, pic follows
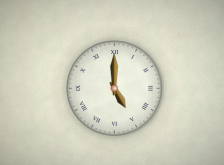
5,00
